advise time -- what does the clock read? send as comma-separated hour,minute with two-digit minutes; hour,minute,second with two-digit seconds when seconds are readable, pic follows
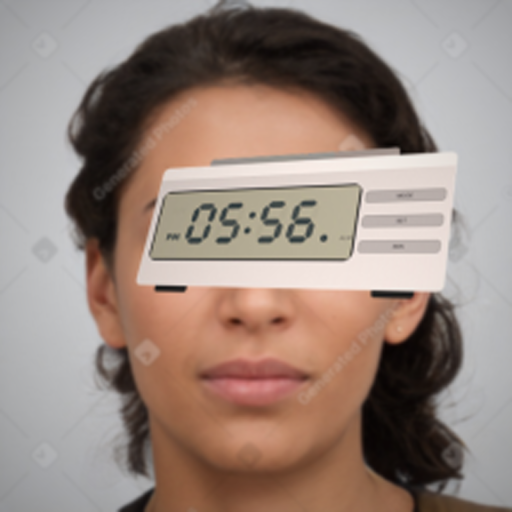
5,56
